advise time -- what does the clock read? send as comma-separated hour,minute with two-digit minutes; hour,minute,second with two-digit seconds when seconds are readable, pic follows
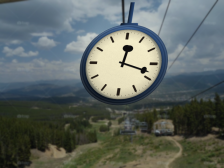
12,18
